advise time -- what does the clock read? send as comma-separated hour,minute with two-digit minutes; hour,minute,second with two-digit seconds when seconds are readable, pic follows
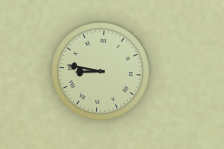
8,46
